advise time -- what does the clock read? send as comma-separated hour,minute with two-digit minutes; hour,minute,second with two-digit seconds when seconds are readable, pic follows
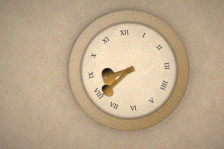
8,39
